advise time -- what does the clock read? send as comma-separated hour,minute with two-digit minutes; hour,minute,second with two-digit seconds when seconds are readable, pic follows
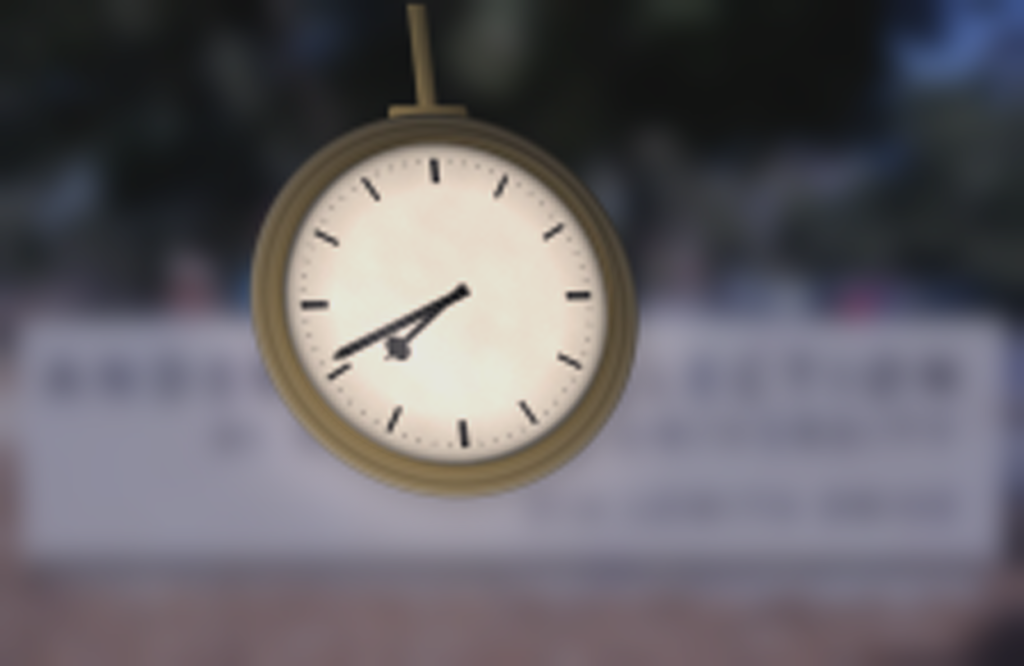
7,41
